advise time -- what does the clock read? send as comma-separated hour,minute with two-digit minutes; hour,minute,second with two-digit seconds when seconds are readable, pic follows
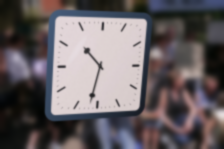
10,32
